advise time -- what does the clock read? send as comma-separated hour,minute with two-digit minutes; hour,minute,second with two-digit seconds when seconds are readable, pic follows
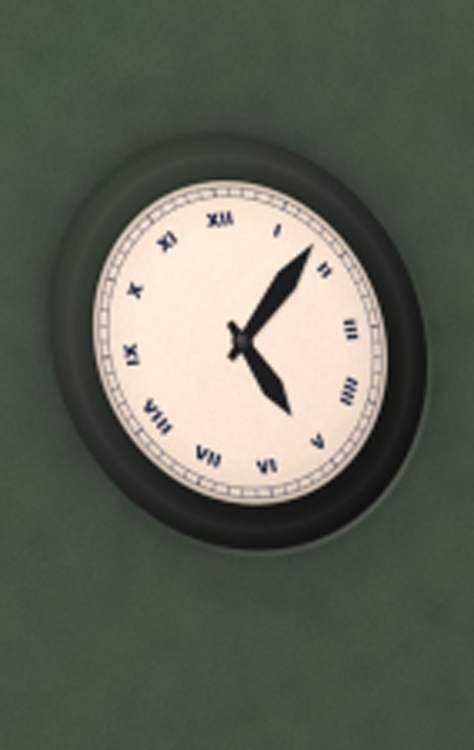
5,08
